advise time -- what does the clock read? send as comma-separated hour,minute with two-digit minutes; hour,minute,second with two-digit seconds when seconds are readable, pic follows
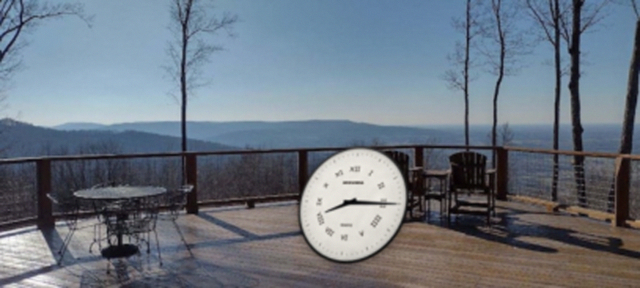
8,15
